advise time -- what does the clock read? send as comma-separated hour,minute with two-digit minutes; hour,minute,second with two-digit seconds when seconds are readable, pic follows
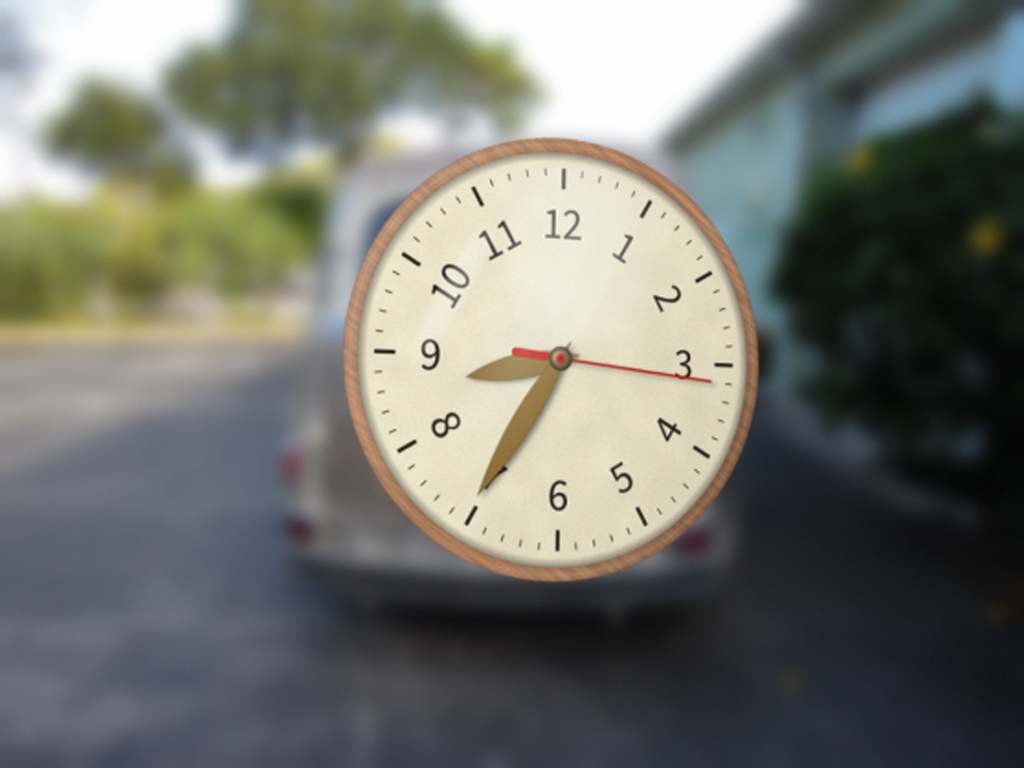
8,35,16
